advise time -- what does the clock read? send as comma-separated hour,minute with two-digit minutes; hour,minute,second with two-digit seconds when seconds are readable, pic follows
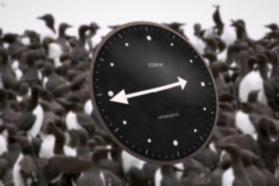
2,44
